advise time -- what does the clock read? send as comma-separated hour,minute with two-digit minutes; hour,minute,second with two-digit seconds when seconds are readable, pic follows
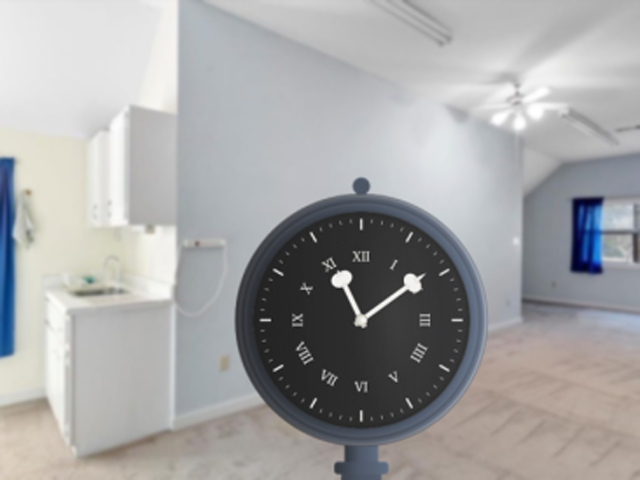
11,09
